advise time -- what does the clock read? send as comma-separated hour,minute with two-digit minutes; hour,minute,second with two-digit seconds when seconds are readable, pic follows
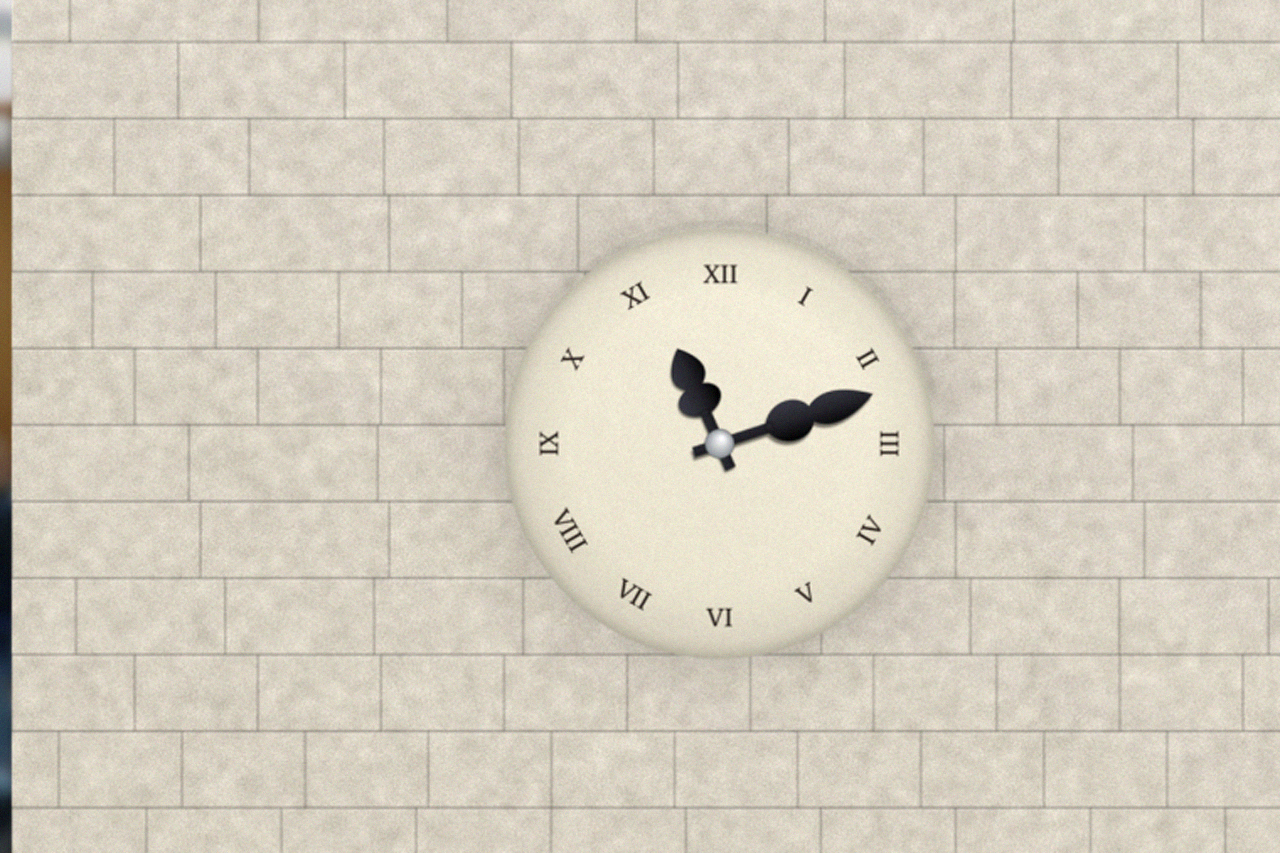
11,12
